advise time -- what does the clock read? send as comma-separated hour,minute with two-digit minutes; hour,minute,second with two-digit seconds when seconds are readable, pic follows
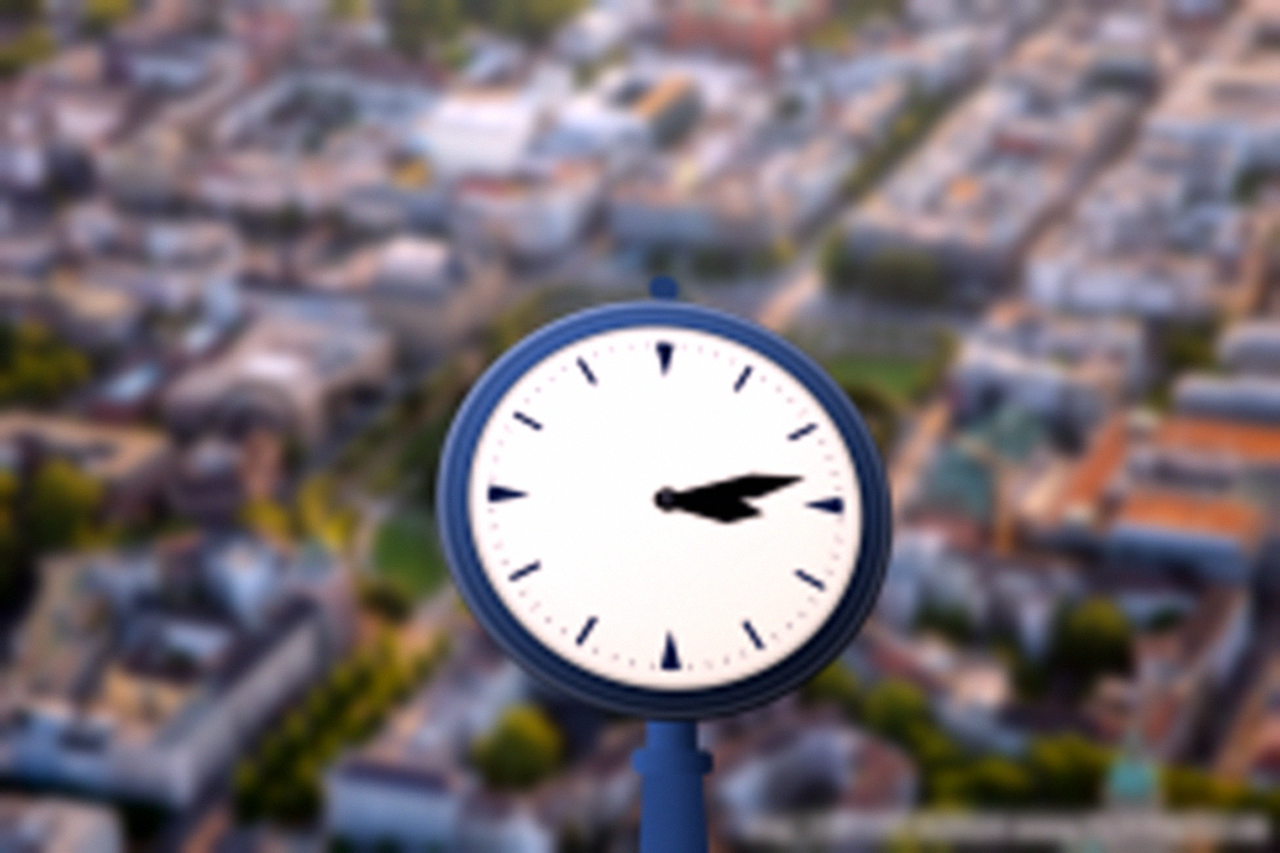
3,13
